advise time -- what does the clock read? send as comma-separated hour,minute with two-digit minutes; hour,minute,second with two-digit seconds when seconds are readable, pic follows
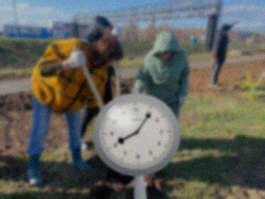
8,06
